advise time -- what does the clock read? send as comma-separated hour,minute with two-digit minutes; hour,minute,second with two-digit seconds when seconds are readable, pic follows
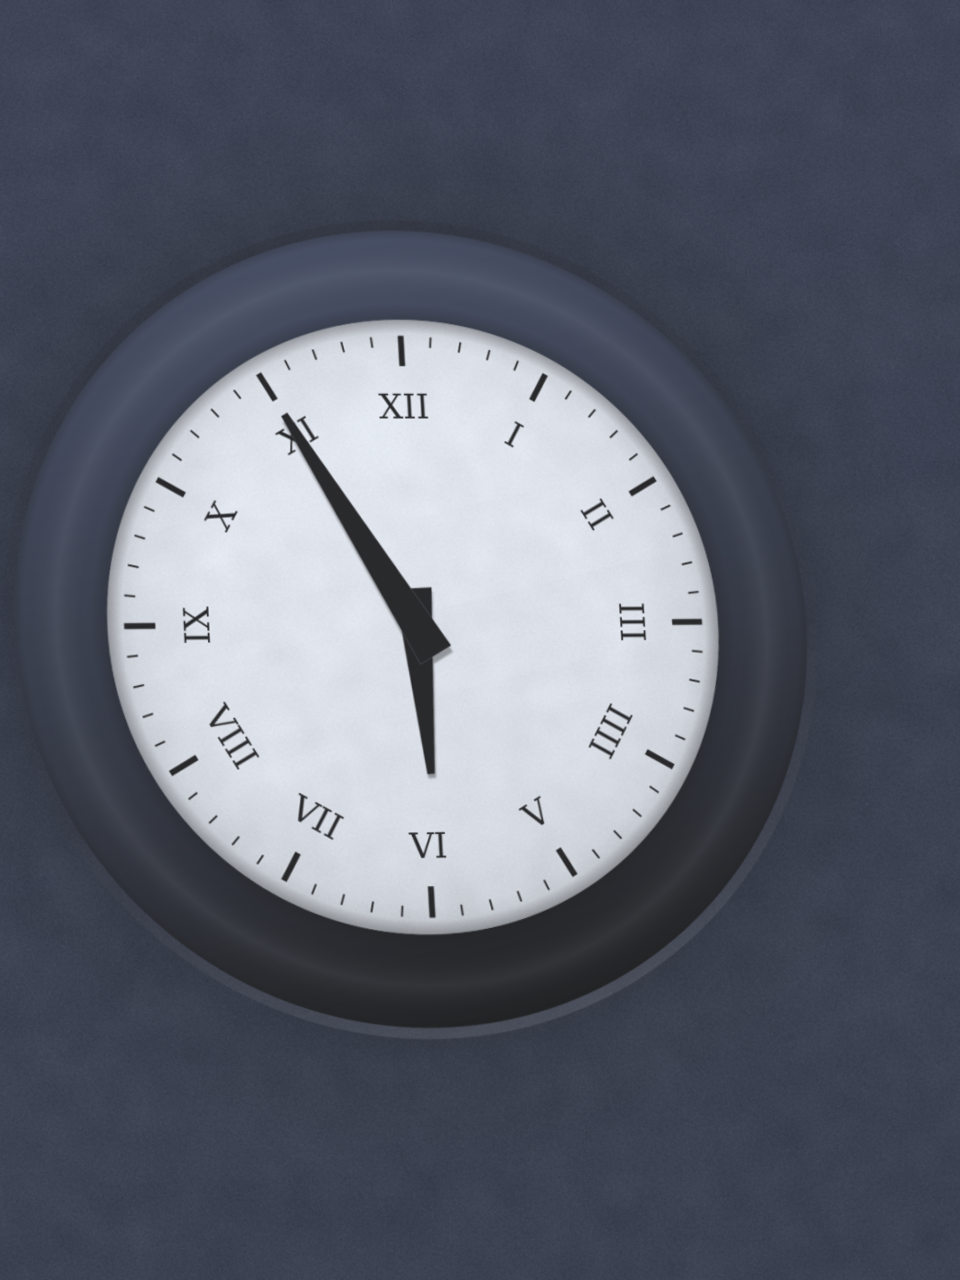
5,55
